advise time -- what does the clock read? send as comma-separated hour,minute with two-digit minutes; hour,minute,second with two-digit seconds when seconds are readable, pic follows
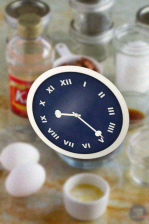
9,24
